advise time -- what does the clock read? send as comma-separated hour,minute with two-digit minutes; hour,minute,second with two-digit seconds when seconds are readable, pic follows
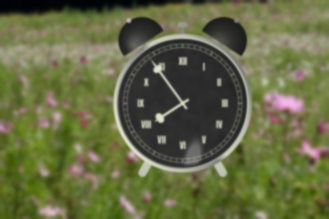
7,54
